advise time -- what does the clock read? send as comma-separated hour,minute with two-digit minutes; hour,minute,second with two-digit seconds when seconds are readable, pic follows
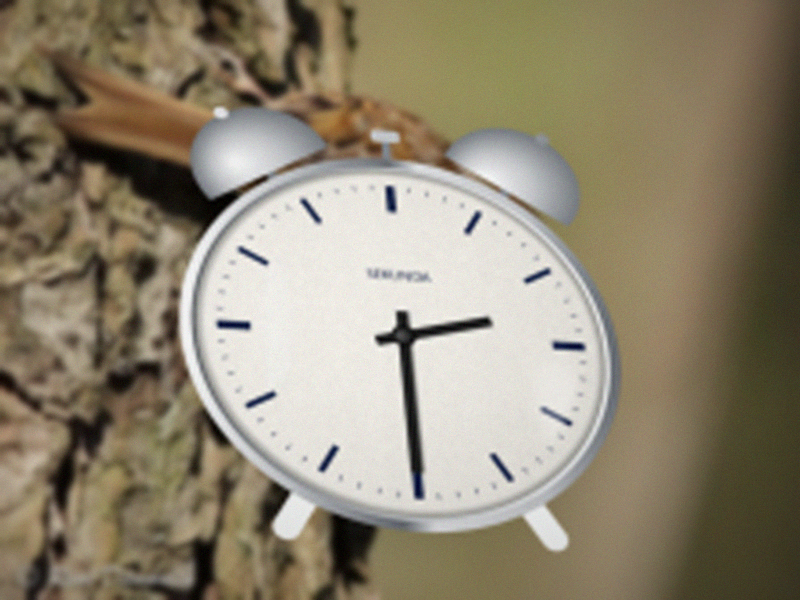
2,30
